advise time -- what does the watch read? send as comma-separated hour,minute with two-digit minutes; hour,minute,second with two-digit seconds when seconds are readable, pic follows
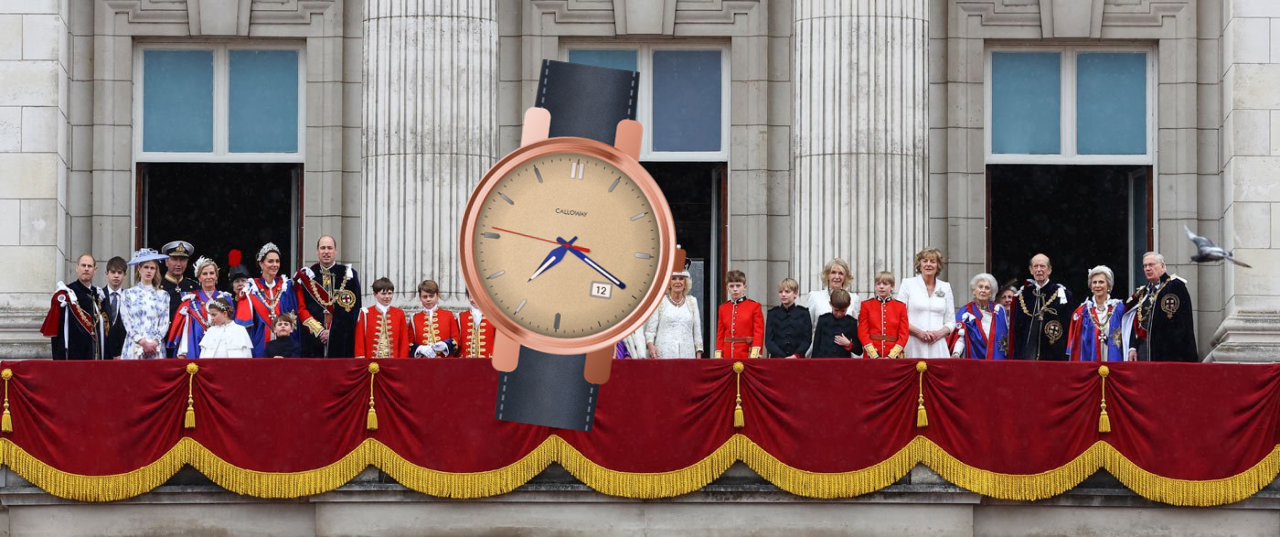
7,19,46
